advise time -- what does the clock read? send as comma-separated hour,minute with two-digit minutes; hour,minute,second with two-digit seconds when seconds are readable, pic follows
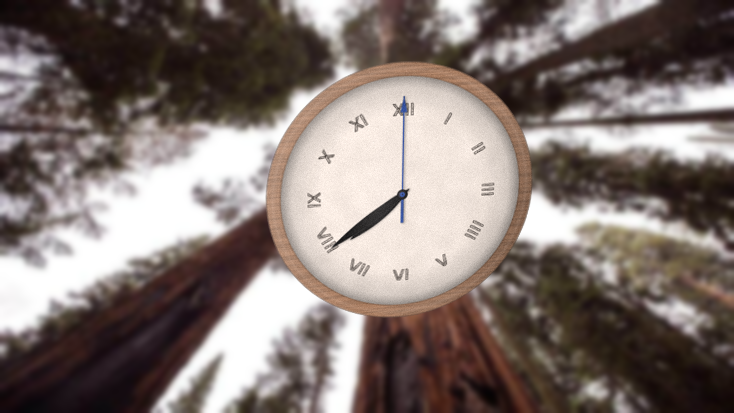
7,39,00
